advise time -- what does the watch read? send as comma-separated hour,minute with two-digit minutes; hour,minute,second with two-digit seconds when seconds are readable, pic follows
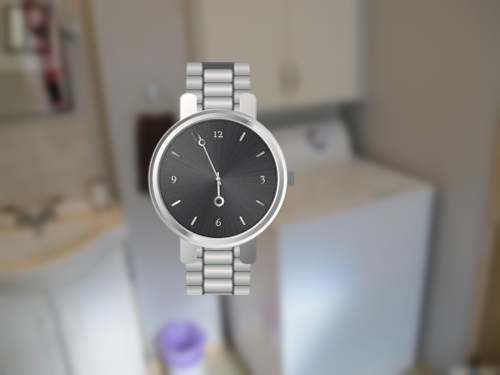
5,56
